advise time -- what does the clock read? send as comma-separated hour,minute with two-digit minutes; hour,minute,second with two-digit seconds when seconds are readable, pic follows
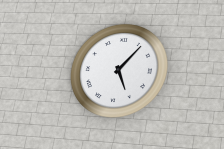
5,06
